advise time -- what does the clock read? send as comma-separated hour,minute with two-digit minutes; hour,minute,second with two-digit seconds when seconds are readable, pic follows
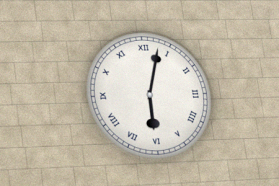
6,03
